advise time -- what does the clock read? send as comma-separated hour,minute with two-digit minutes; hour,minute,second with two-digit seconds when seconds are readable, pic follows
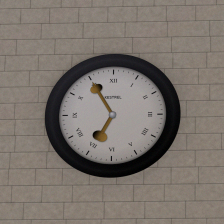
6,55
